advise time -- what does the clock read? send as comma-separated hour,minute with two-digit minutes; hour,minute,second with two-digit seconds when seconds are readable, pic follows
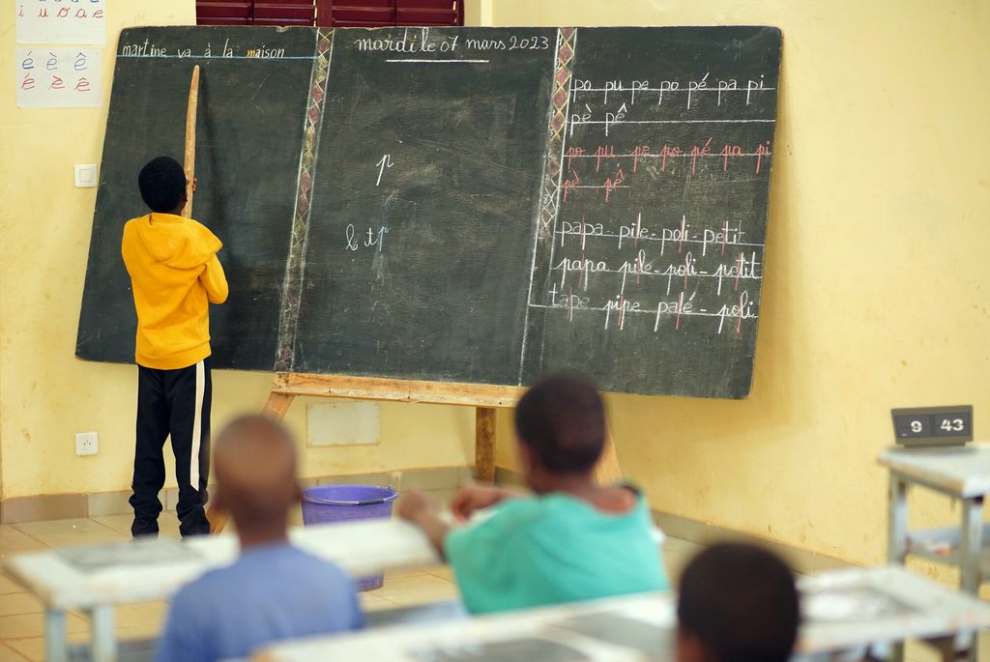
9,43
